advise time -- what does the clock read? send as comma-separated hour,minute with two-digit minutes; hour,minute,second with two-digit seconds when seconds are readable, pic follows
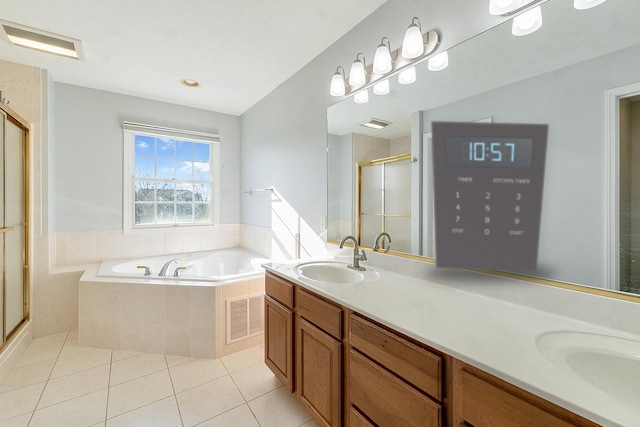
10,57
